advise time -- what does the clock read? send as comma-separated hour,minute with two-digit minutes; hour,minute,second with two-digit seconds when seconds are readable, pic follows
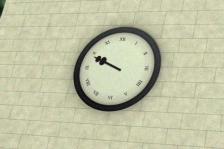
9,49
